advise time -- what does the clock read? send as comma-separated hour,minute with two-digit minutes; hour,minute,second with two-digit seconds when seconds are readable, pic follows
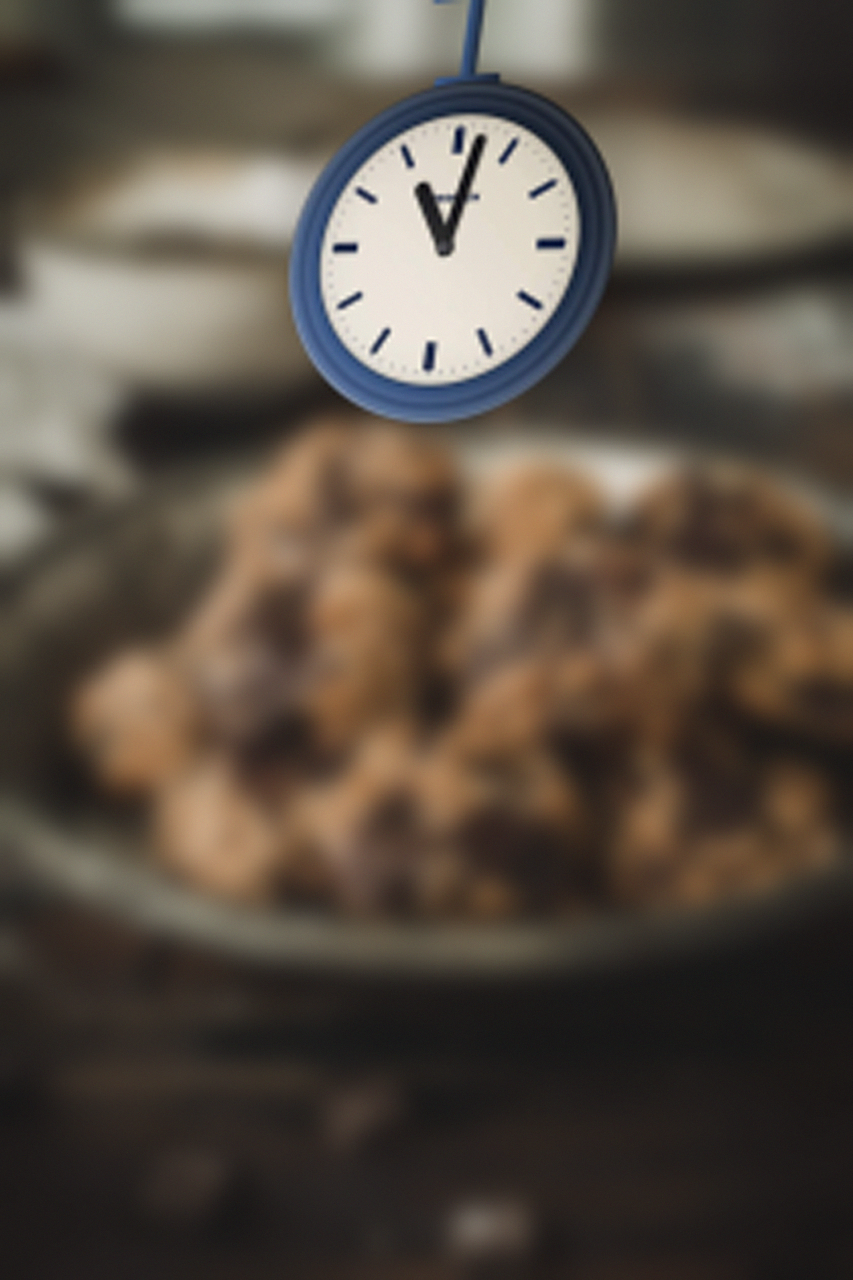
11,02
